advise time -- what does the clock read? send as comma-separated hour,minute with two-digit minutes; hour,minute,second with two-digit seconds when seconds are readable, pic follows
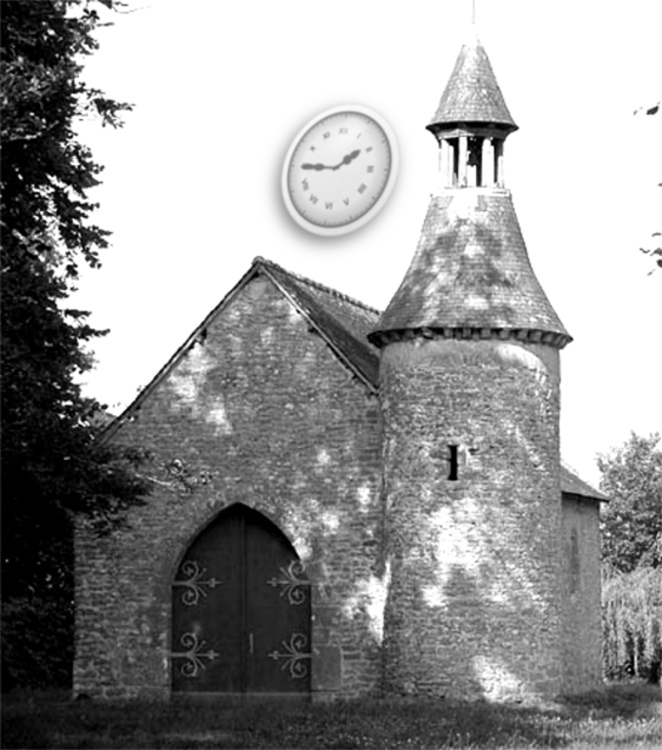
1,45
